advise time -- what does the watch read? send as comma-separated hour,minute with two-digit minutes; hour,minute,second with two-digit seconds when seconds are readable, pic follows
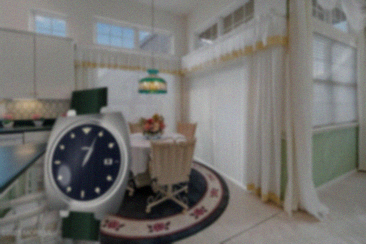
1,04
